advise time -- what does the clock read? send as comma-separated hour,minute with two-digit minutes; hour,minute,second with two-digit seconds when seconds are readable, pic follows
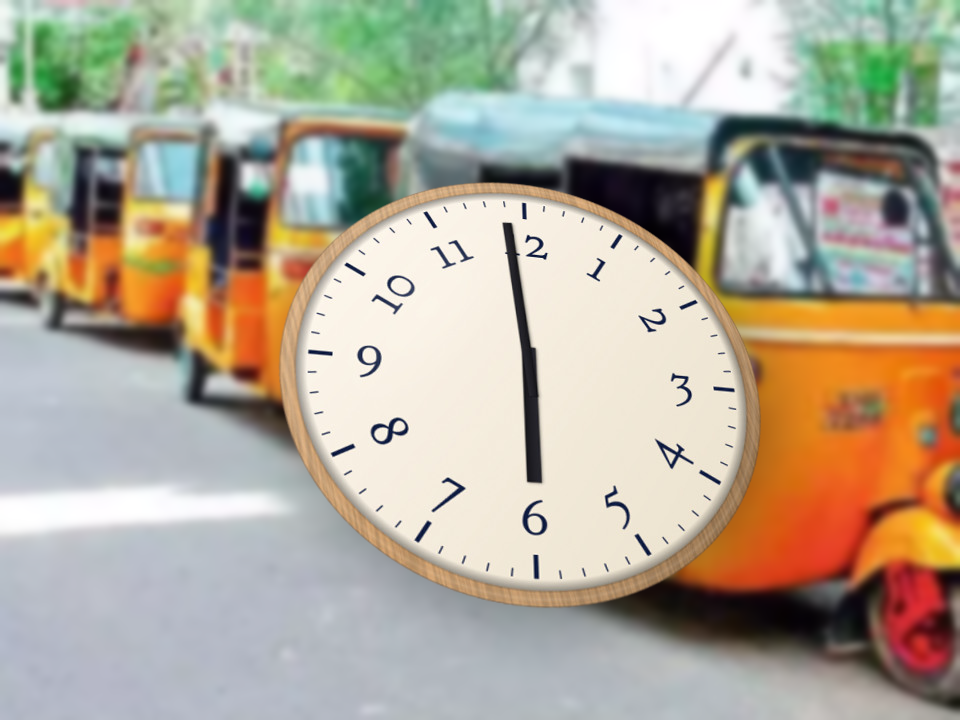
5,59
